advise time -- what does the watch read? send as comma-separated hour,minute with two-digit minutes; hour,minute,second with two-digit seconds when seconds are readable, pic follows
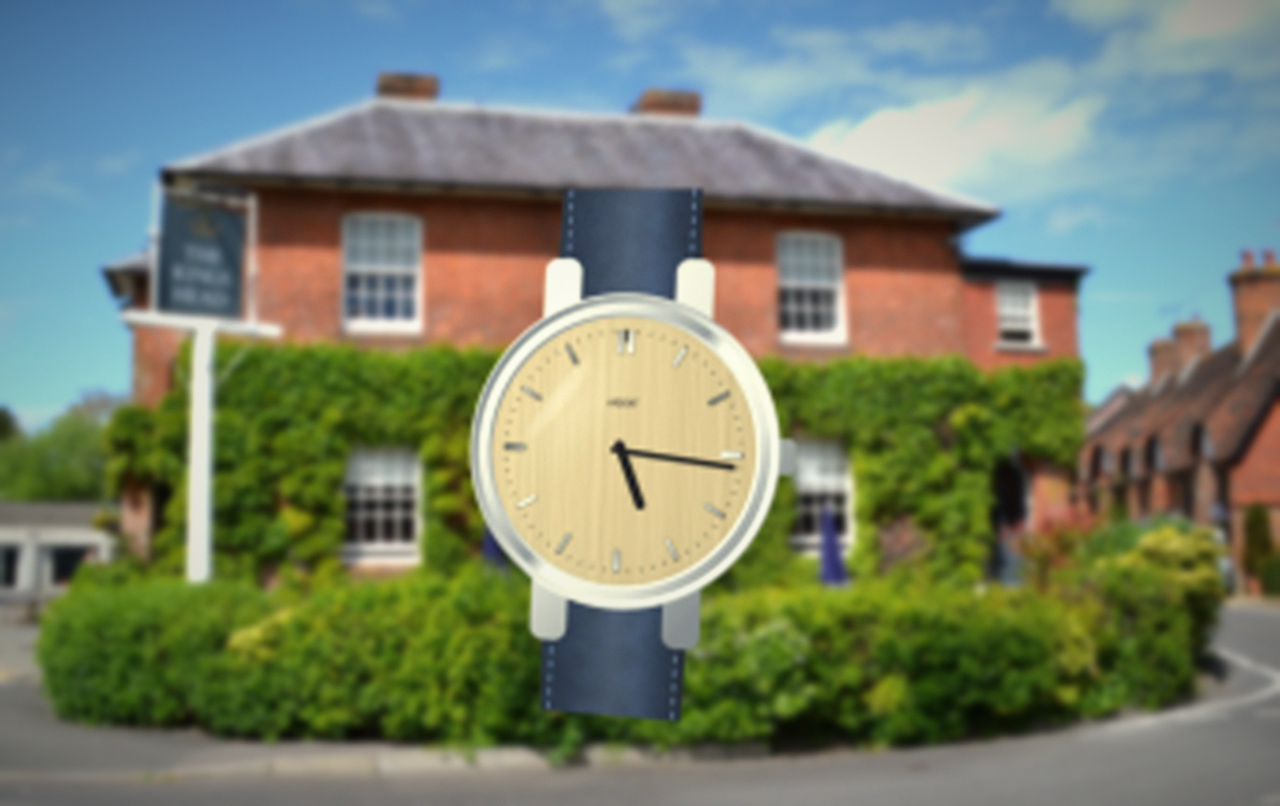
5,16
